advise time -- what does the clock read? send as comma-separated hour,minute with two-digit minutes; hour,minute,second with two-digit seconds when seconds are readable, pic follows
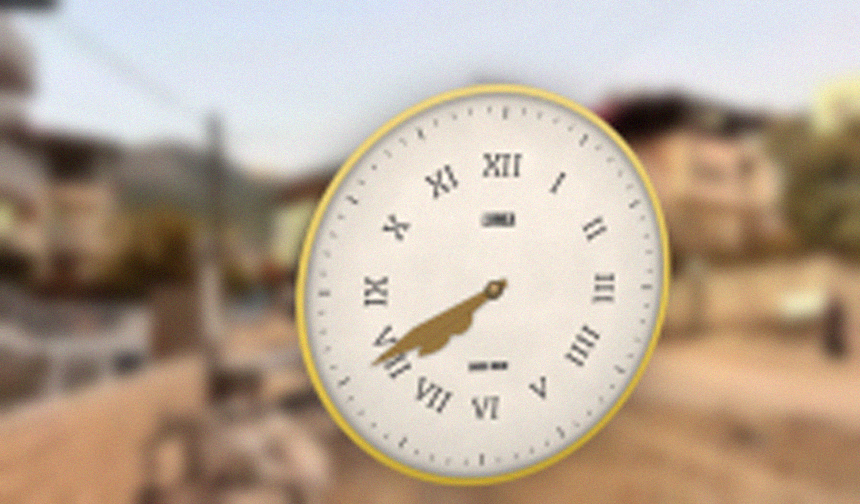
7,40
